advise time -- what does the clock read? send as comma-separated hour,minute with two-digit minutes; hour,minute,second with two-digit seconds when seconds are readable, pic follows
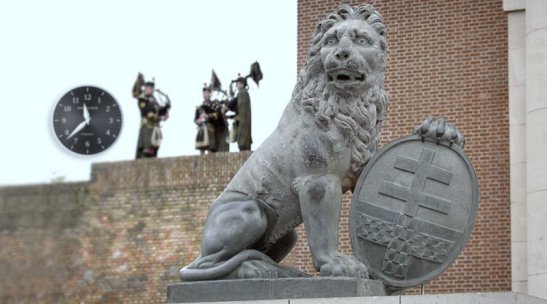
11,38
